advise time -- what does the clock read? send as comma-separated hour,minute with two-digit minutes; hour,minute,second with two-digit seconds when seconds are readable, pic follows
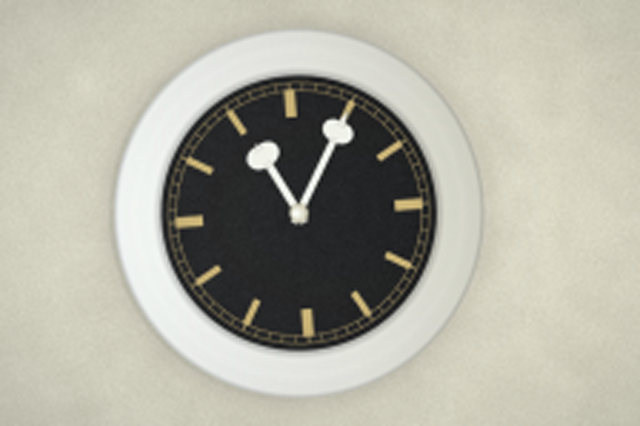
11,05
